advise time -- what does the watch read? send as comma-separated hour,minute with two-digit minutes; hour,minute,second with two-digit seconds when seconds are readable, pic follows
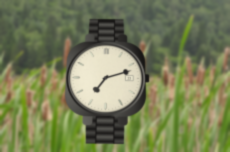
7,12
